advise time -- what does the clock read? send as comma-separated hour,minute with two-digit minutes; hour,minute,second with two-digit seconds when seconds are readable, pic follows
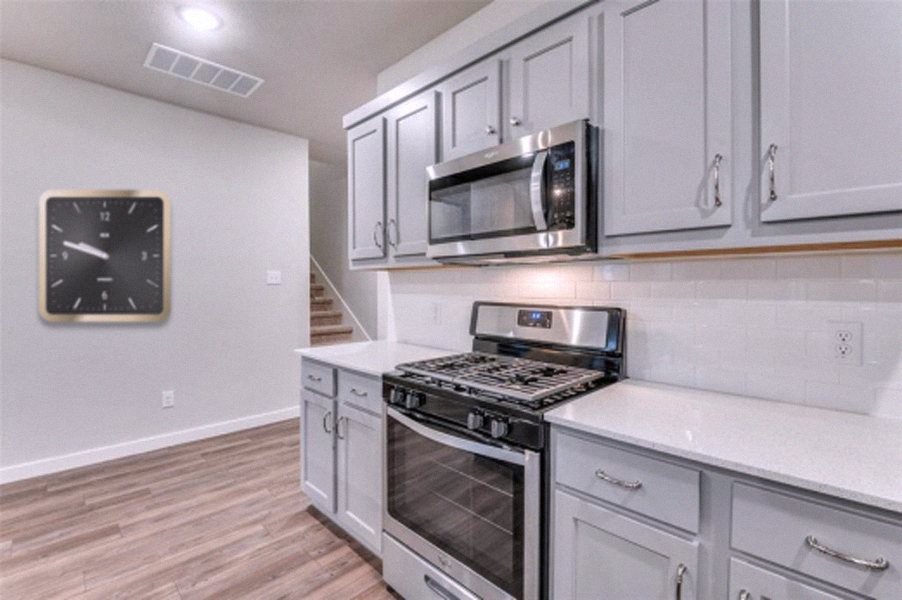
9,48
